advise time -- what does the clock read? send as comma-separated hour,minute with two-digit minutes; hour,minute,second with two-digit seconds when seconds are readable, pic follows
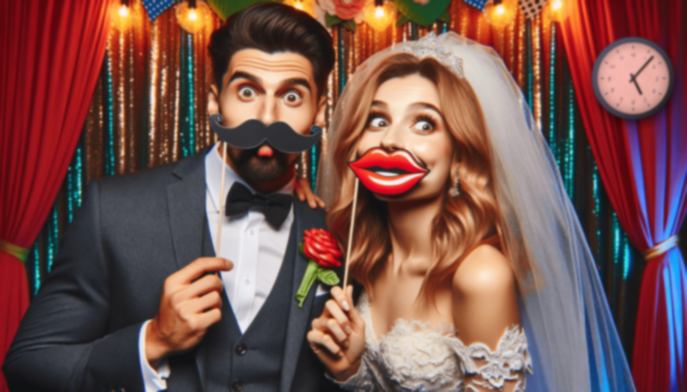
5,07
